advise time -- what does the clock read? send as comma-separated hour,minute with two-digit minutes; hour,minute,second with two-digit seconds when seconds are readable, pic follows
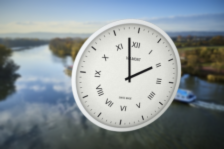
1,58
